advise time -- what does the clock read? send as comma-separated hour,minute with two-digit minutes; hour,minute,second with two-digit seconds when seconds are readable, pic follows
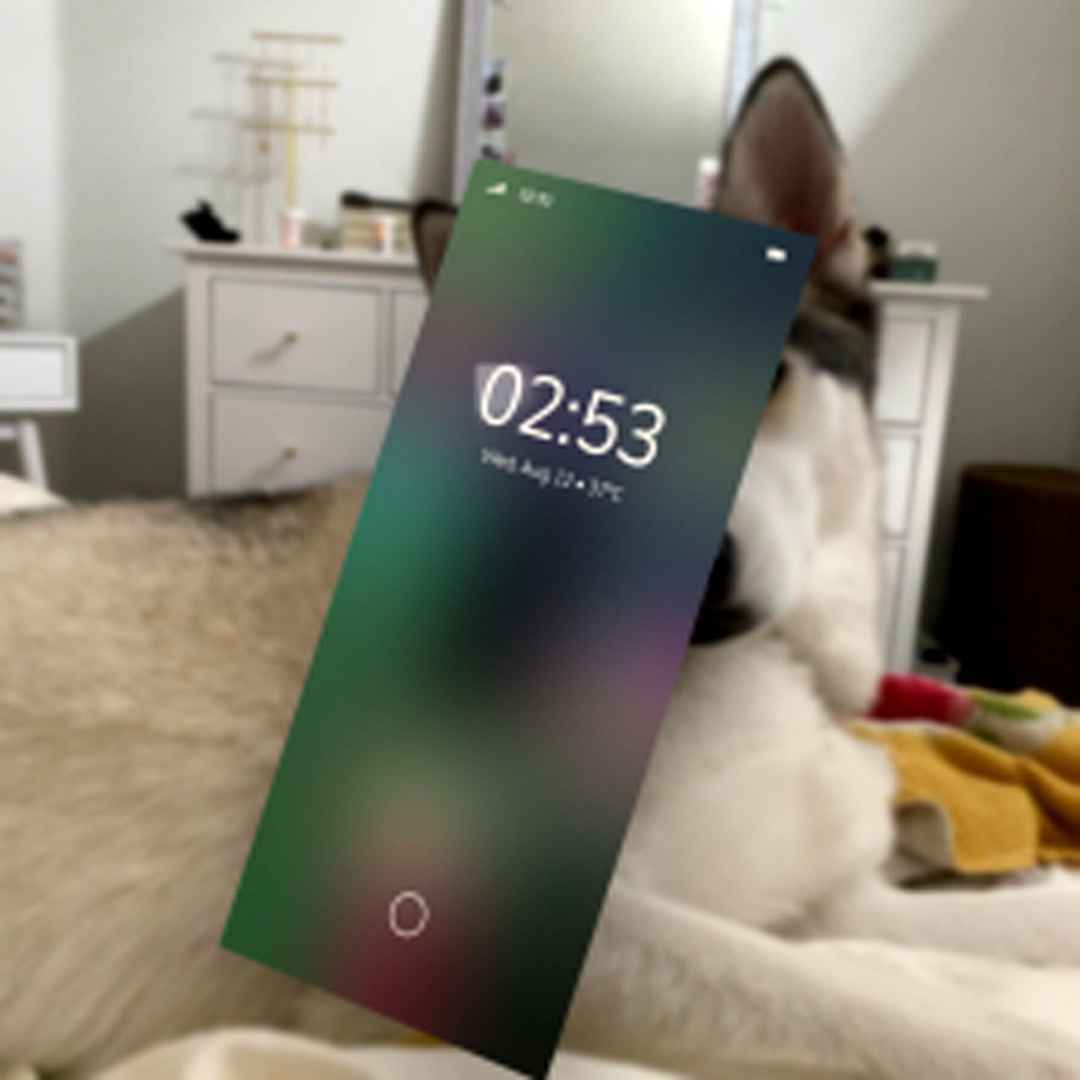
2,53
